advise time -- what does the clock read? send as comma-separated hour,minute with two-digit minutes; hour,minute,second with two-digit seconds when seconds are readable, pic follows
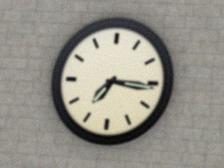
7,16
